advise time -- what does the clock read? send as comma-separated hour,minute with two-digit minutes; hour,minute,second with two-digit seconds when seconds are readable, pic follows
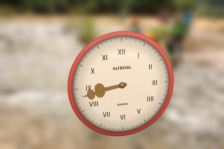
8,43
